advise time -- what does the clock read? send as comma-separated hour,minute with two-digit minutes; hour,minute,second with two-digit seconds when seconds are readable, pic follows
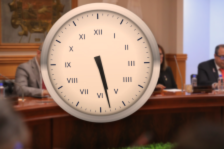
5,28
